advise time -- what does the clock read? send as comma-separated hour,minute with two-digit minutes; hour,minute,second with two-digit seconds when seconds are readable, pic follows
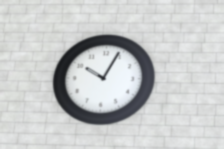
10,04
